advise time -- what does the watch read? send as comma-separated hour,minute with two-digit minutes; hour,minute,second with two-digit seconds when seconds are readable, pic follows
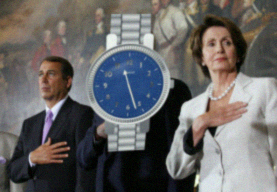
11,27
